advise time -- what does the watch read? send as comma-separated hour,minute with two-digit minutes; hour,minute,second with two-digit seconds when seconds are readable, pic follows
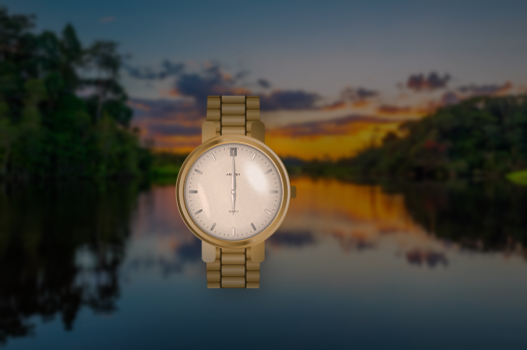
6,00
